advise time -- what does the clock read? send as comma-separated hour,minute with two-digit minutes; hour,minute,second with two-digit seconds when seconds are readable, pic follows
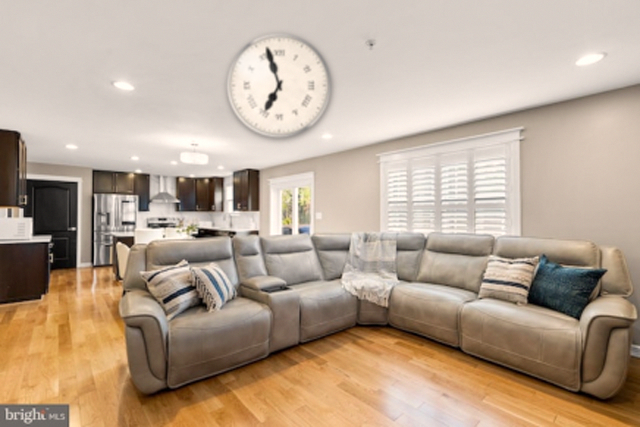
6,57
